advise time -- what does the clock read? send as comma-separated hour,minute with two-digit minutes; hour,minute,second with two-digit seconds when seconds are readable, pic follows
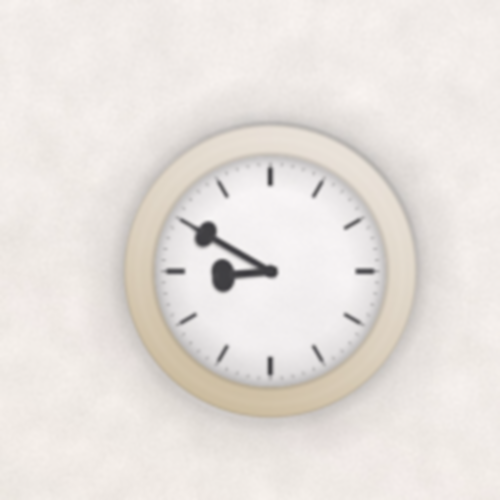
8,50
